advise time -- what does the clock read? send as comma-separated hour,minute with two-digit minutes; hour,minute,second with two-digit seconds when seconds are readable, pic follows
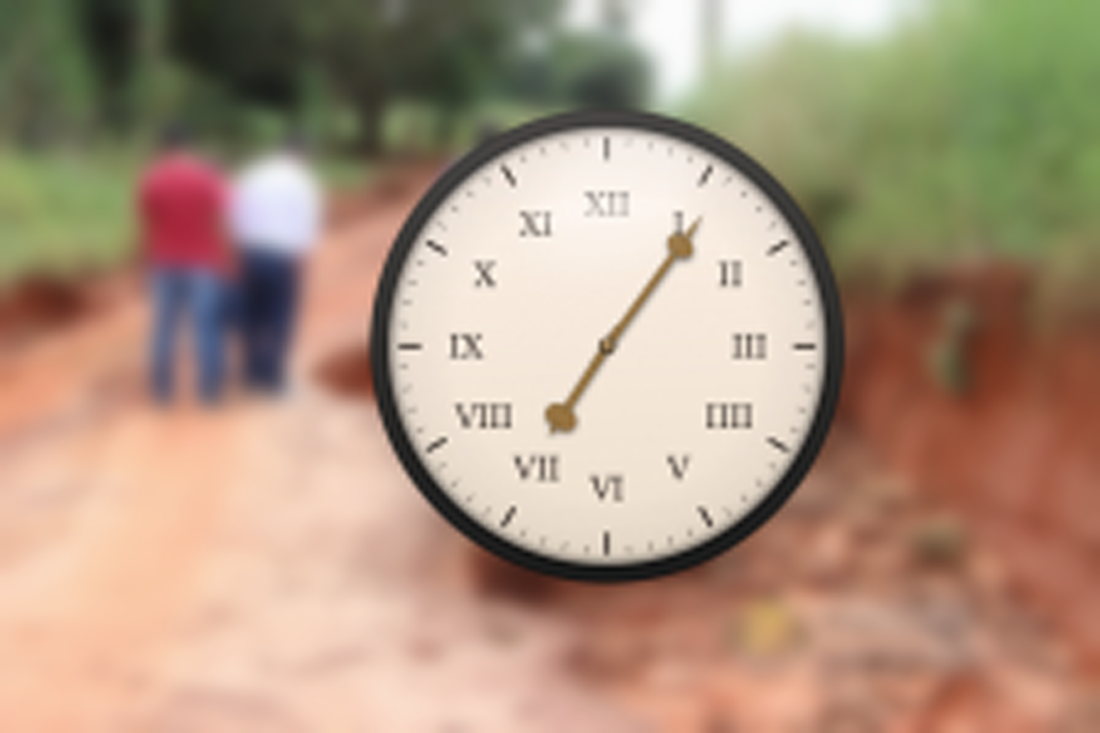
7,06
